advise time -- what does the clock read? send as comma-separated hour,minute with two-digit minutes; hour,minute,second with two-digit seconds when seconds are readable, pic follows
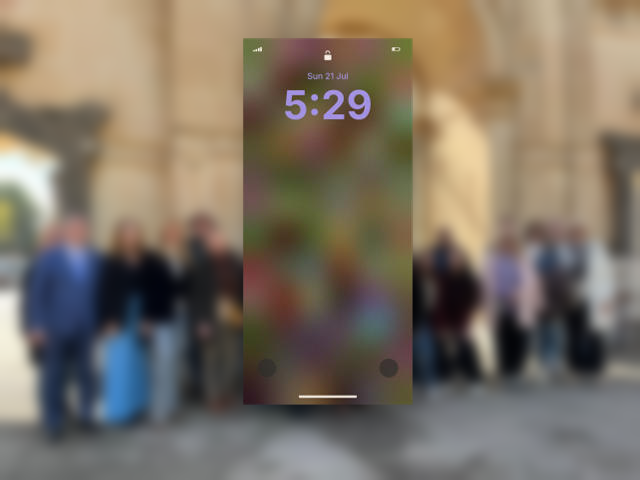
5,29
